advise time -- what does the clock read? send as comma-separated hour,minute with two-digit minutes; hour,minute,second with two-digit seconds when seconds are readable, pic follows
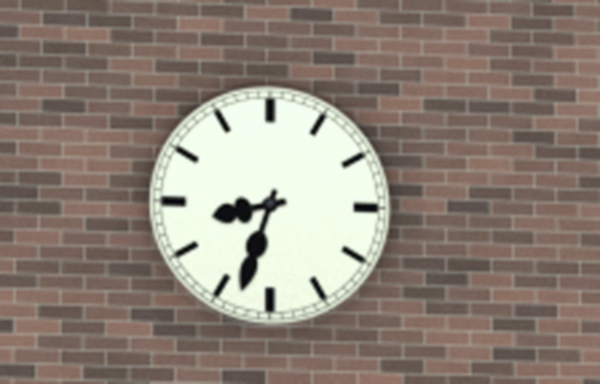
8,33
